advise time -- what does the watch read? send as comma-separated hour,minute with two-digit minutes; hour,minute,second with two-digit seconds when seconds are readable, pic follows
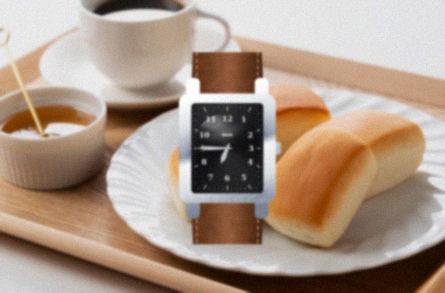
6,45
